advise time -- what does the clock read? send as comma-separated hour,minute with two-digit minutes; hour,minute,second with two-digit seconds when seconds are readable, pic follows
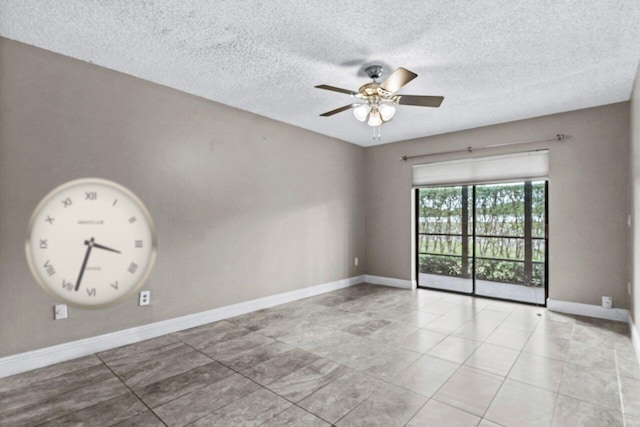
3,33
